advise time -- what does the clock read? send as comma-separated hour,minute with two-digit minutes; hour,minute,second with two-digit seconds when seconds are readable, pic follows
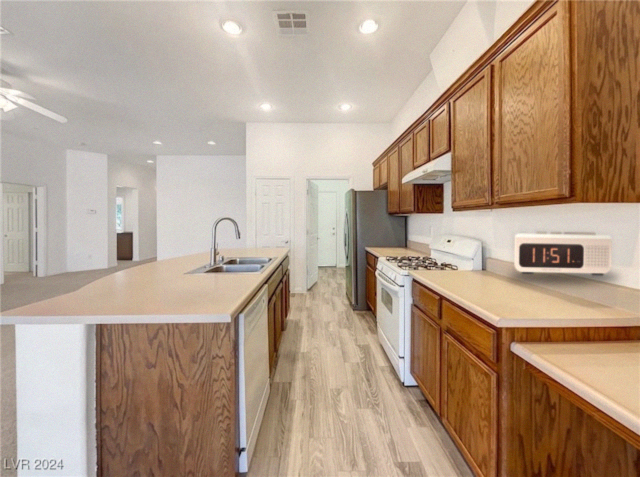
11,51
